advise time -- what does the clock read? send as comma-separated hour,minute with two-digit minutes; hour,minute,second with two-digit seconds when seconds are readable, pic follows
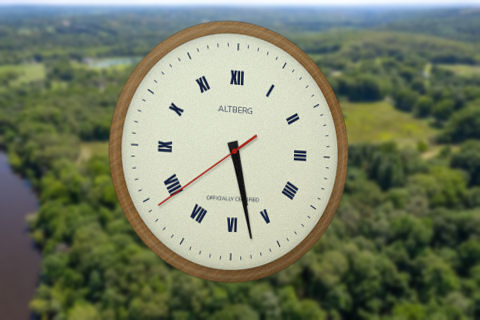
5,27,39
